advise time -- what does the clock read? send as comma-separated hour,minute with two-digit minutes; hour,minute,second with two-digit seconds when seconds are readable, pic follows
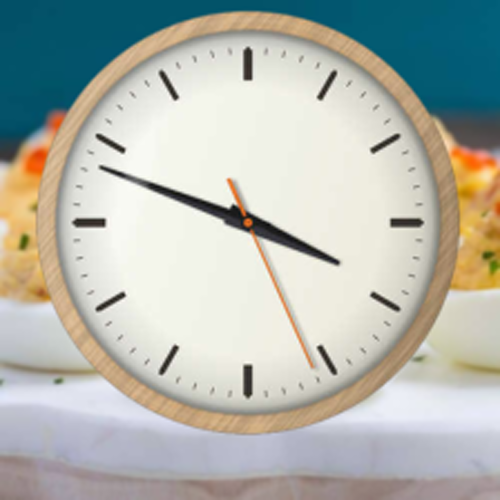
3,48,26
